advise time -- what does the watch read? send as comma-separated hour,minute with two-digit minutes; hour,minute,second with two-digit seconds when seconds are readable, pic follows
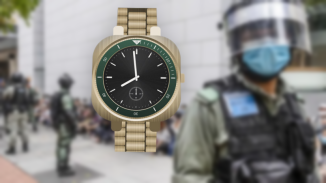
7,59
